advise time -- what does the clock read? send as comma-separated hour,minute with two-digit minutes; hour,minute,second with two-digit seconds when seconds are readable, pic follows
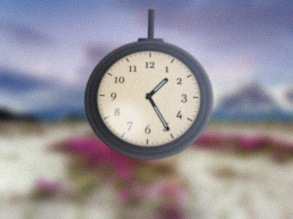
1,25
